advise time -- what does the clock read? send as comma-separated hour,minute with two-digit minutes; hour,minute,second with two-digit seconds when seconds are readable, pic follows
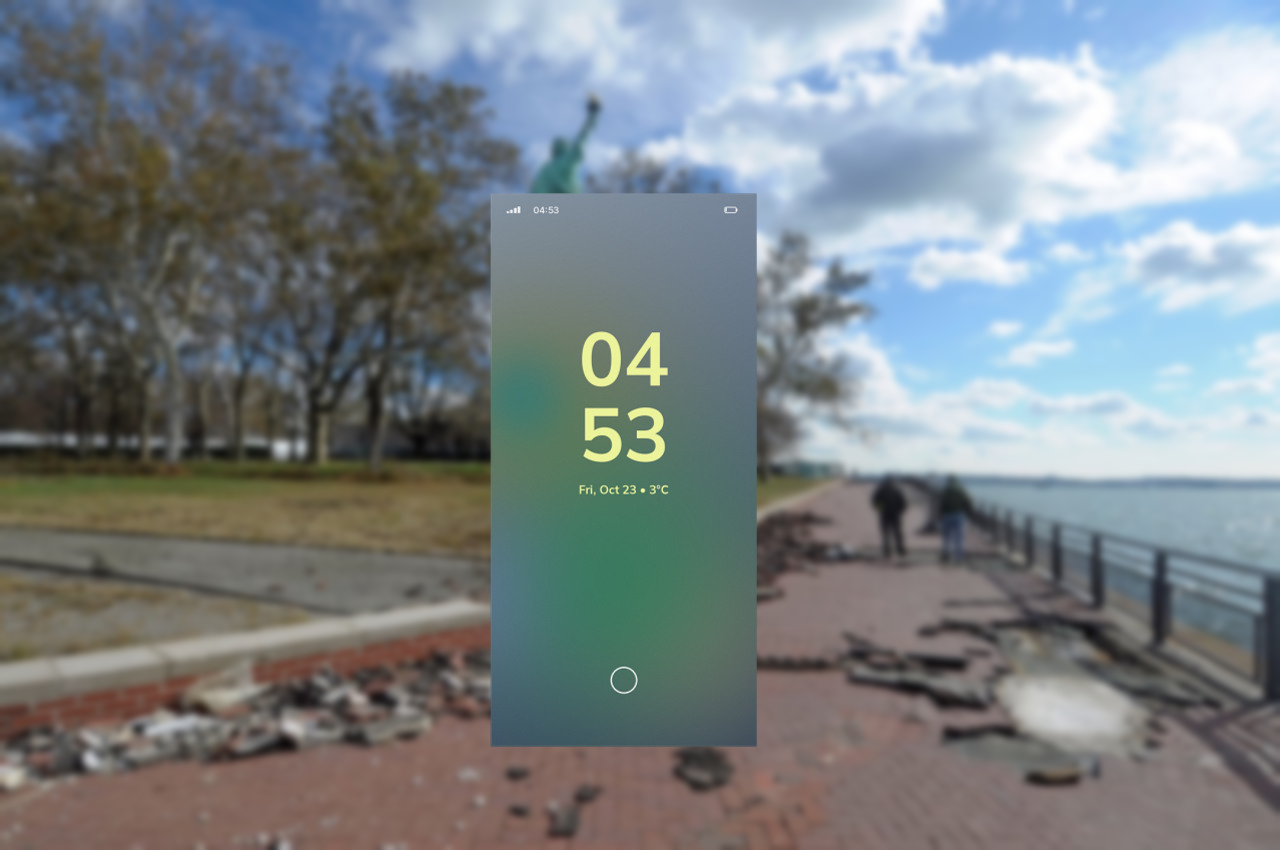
4,53
